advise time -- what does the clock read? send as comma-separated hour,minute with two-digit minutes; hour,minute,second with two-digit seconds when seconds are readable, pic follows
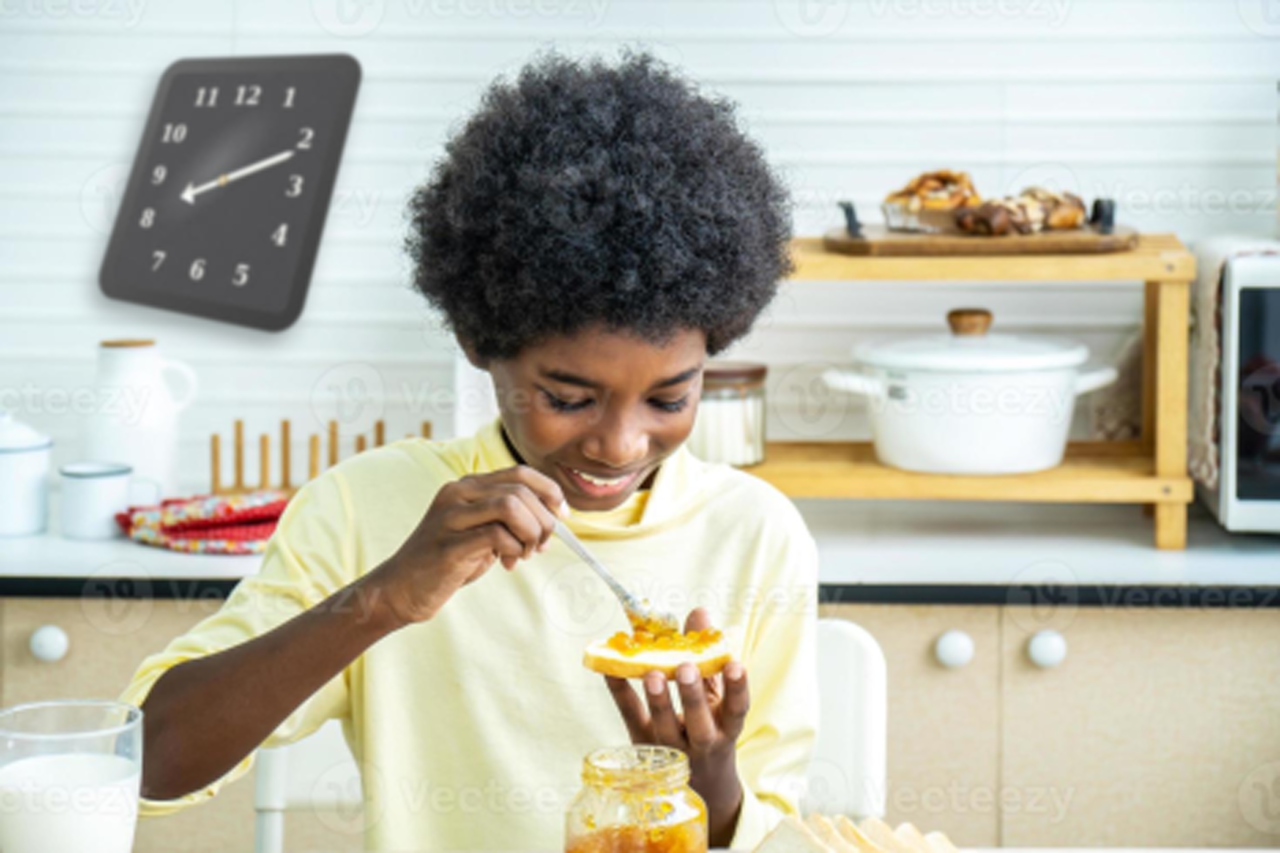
8,11
